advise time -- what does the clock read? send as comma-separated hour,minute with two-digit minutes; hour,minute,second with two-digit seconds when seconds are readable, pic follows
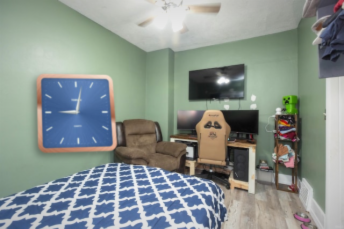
9,02
